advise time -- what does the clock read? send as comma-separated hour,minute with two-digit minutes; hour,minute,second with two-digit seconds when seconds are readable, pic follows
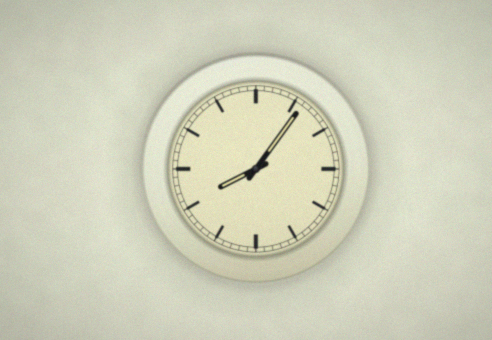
8,06
